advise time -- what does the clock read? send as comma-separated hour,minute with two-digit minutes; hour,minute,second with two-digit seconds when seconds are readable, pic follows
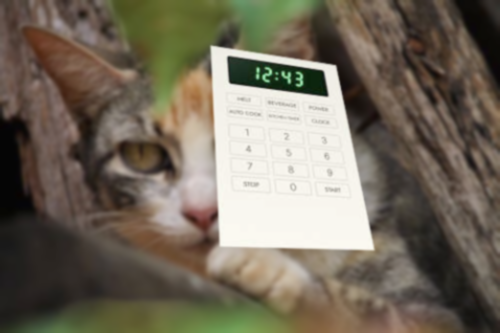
12,43
